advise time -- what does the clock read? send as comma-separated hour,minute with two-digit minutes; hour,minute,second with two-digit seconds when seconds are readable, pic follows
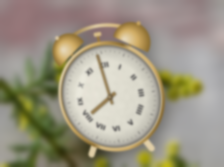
7,59
